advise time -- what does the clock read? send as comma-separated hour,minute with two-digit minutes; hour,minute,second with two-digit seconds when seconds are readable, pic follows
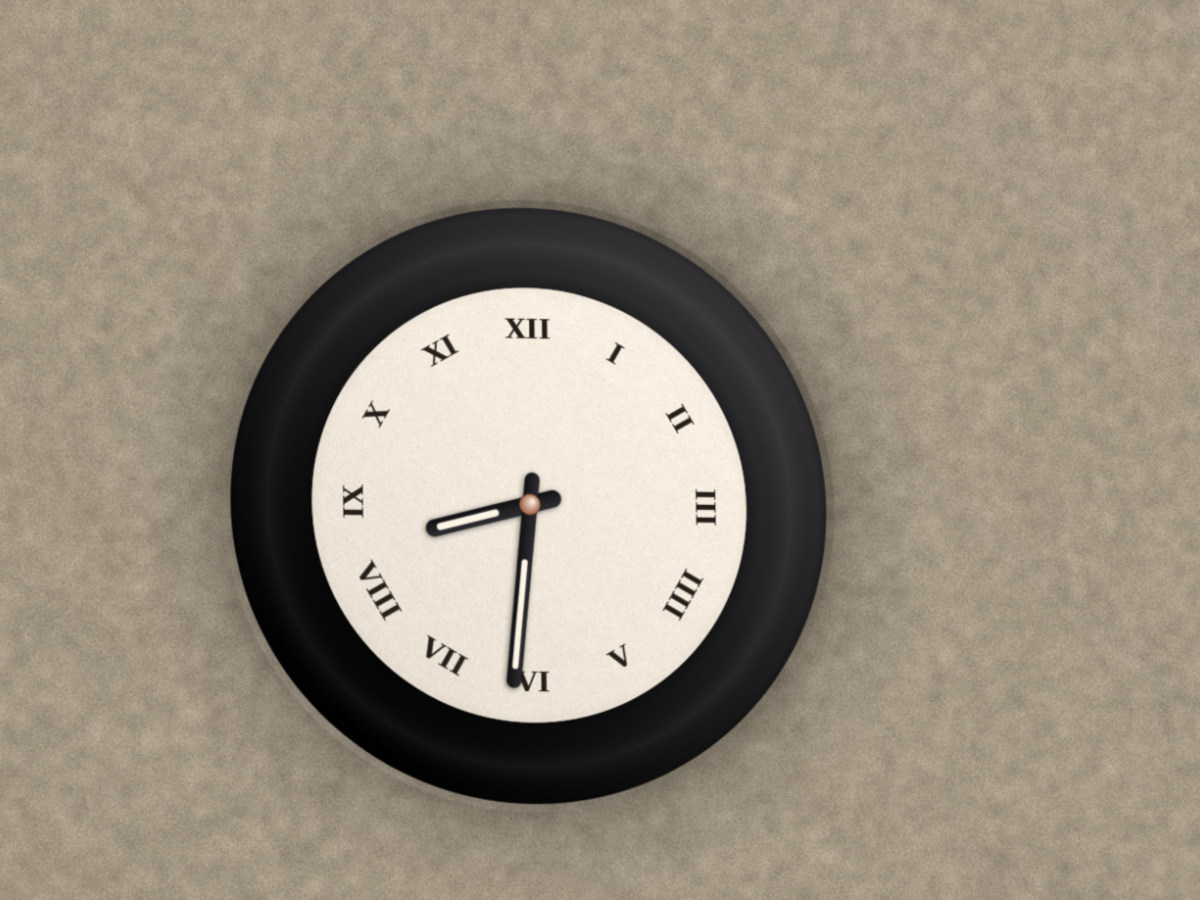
8,31
